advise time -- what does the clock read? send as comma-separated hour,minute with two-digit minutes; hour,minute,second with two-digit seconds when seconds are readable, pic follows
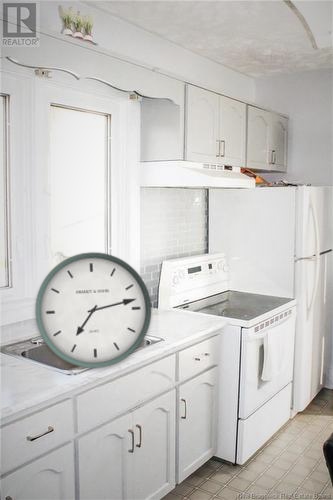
7,13
